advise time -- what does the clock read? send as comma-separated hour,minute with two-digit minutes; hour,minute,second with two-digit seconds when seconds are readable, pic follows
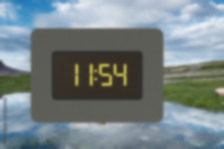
11,54
